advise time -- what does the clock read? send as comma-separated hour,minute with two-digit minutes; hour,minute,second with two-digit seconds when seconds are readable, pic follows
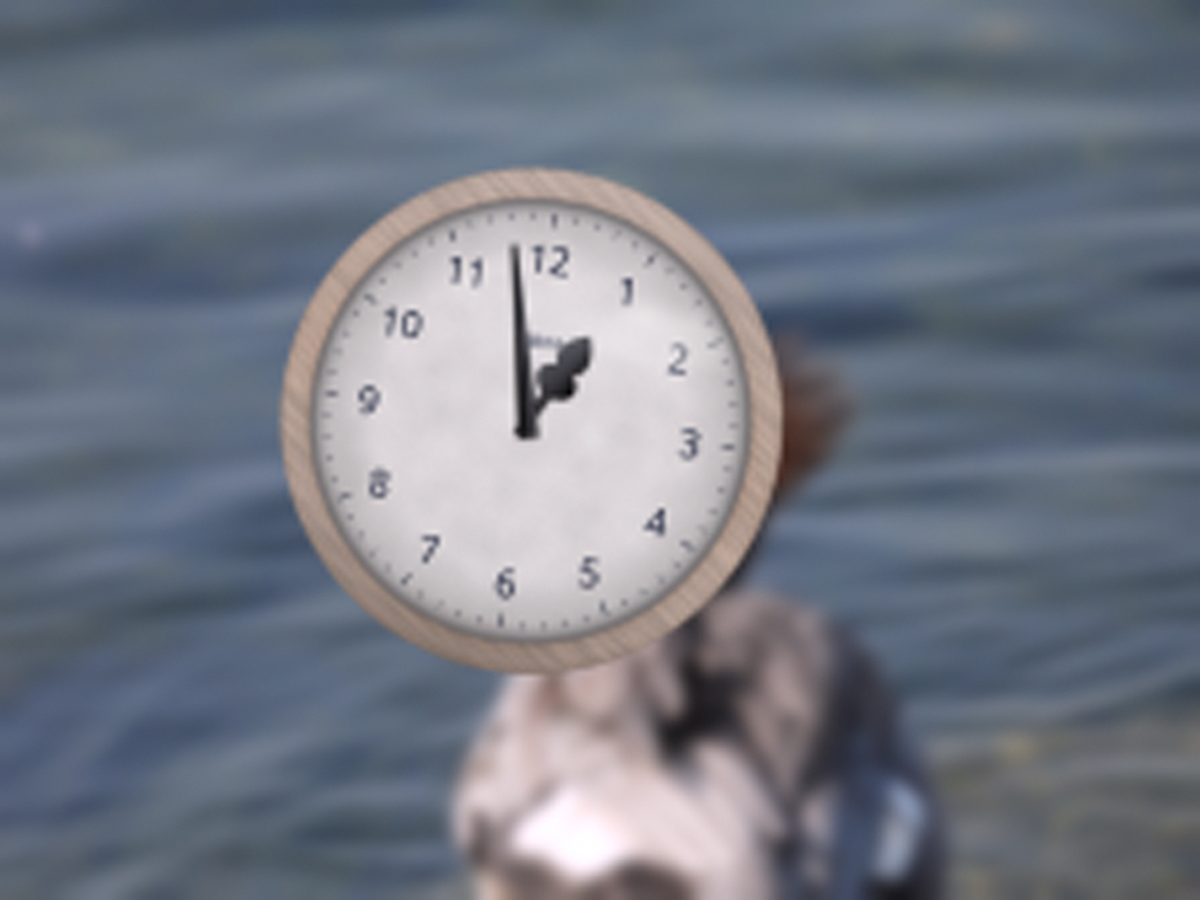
12,58
